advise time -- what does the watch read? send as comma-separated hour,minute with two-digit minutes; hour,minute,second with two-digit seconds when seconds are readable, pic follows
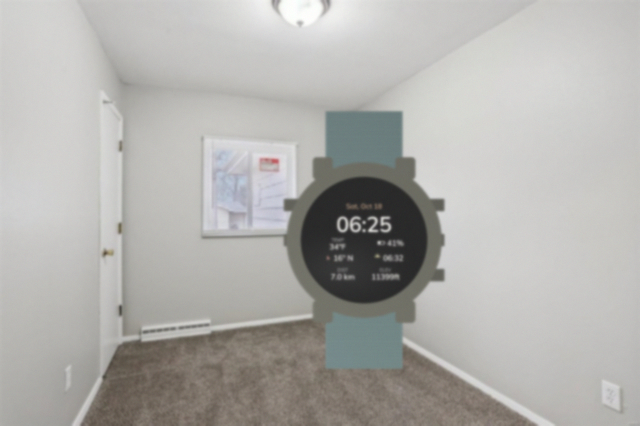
6,25
